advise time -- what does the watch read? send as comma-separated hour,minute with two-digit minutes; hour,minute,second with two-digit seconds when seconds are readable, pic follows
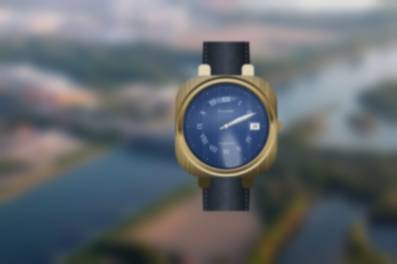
2,11
